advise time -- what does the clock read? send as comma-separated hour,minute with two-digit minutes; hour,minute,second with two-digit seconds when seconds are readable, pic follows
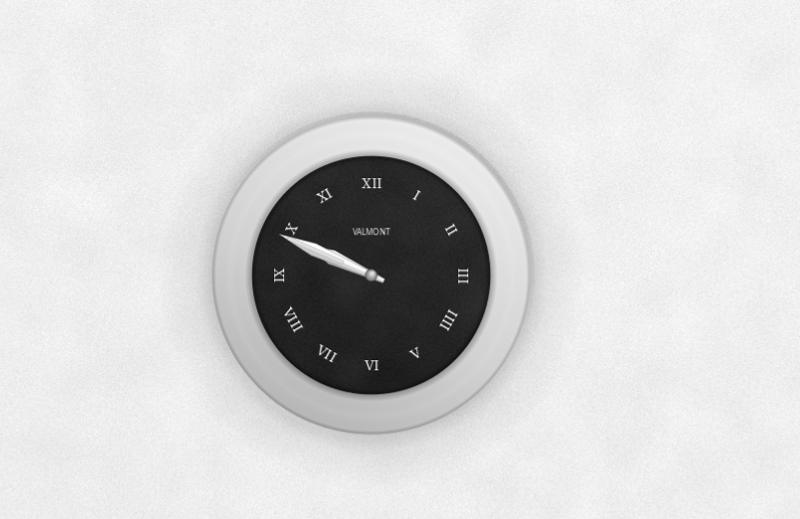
9,49
